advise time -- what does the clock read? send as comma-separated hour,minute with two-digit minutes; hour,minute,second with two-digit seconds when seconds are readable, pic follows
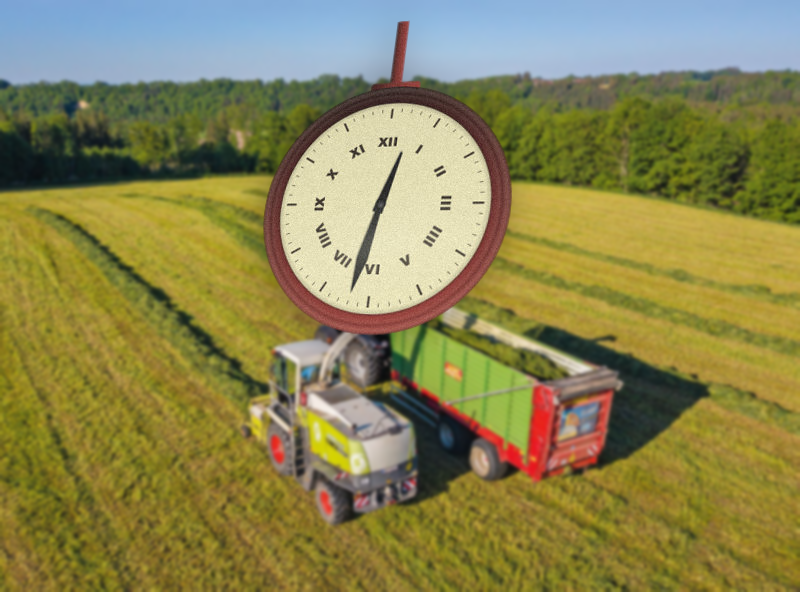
12,32
